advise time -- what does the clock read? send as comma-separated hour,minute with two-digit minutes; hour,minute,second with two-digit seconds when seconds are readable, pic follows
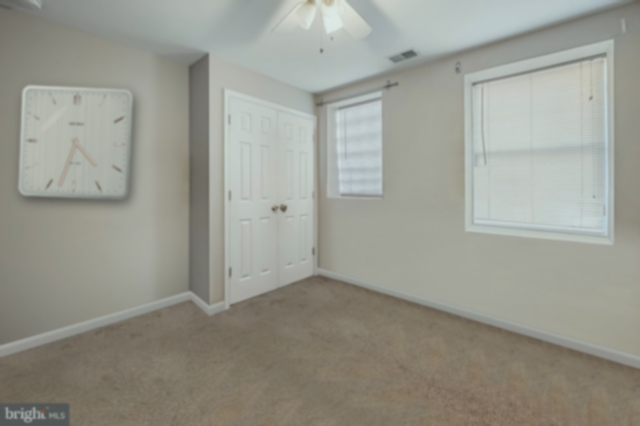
4,33
